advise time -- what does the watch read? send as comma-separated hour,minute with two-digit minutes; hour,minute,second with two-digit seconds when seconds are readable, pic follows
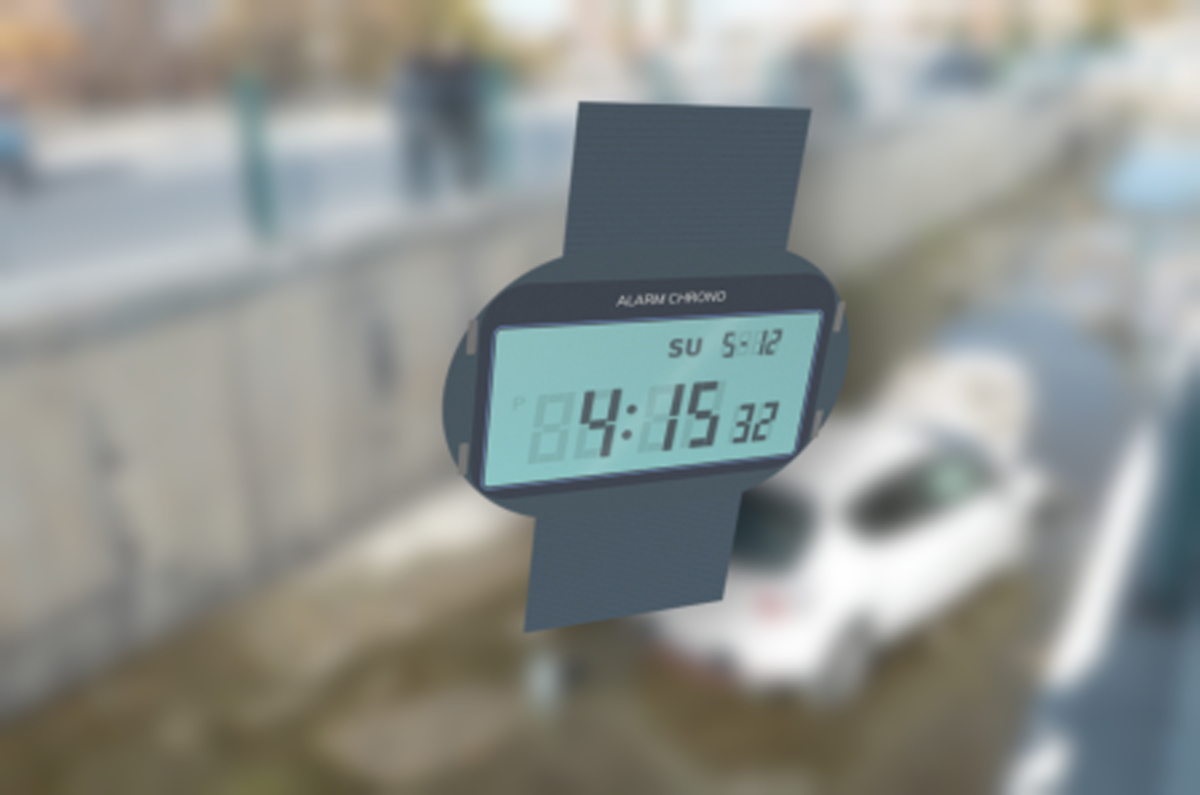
4,15,32
